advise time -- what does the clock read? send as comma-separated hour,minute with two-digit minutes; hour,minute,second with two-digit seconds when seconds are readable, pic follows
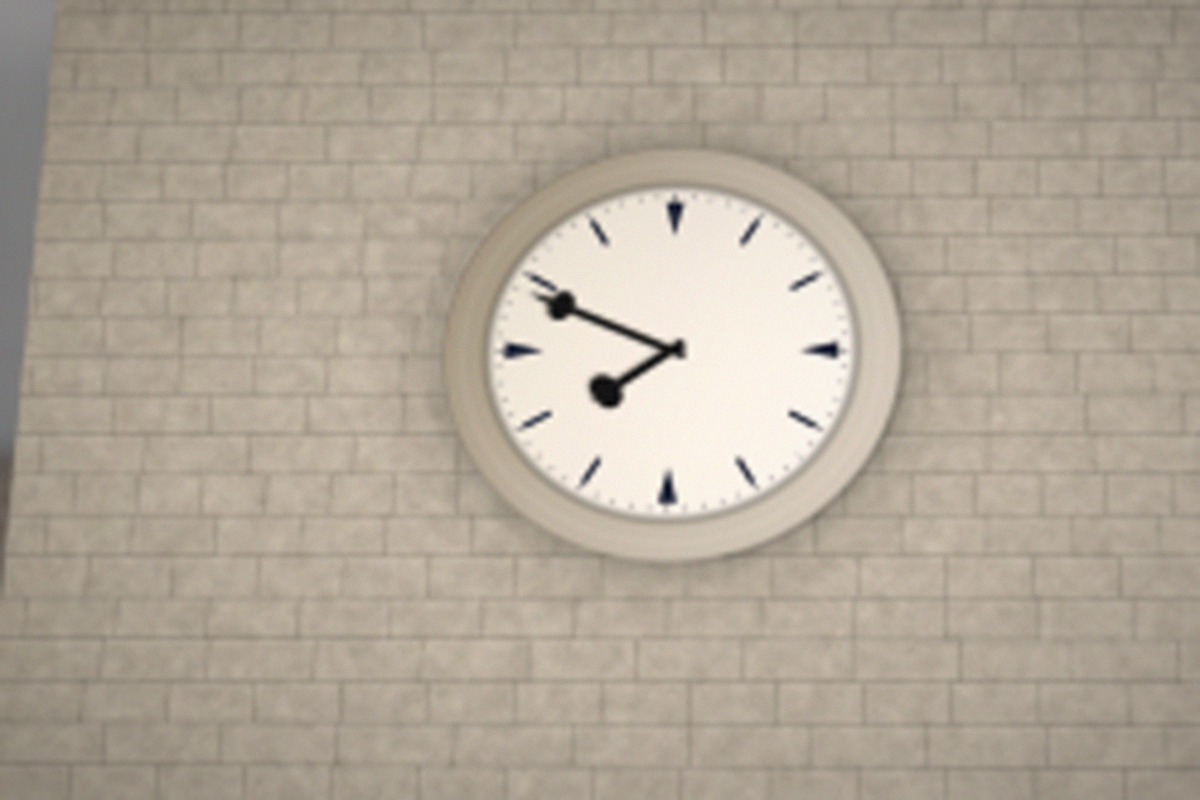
7,49
